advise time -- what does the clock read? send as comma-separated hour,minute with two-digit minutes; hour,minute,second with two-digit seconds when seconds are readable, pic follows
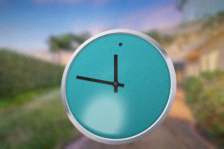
11,46
